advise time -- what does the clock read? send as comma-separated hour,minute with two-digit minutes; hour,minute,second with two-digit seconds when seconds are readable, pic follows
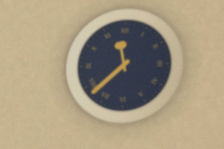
11,38
